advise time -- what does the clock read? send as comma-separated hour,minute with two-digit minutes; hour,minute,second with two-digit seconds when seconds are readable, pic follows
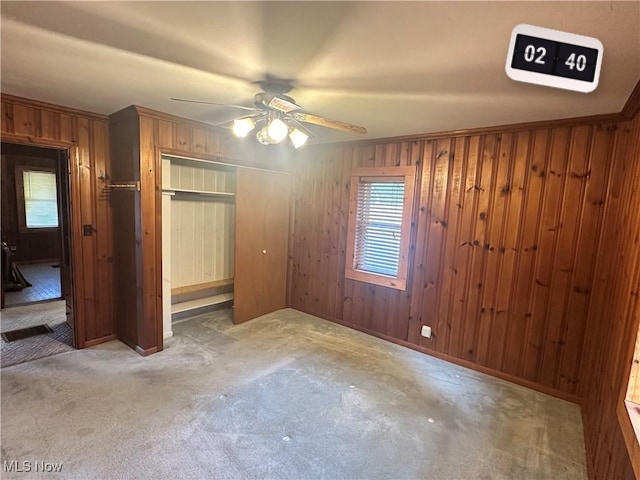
2,40
